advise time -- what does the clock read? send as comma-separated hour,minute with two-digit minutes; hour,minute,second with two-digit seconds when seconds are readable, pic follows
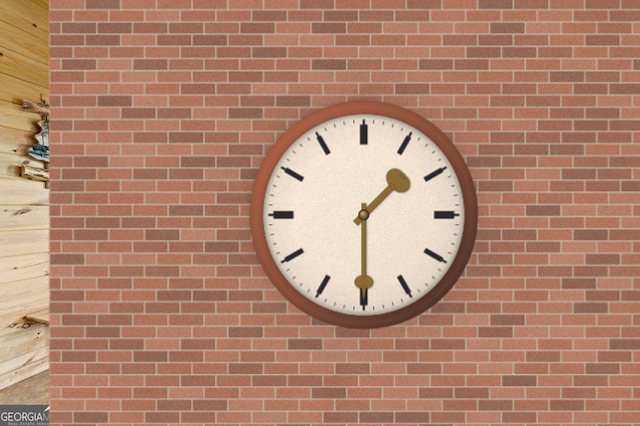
1,30
